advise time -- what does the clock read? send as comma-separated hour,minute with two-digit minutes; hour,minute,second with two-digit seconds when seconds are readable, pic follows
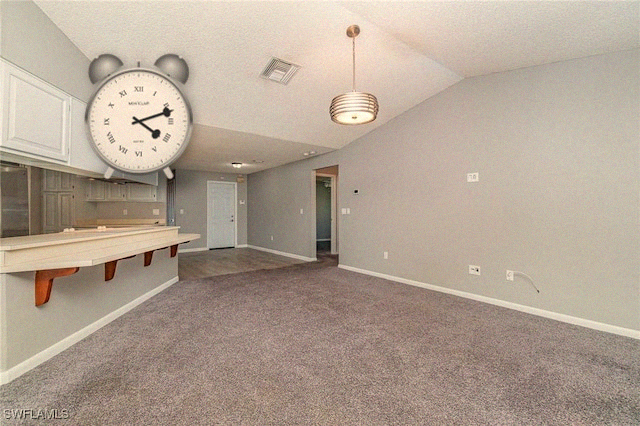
4,12
